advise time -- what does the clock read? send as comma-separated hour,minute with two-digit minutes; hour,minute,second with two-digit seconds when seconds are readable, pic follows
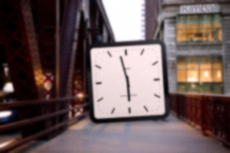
5,58
